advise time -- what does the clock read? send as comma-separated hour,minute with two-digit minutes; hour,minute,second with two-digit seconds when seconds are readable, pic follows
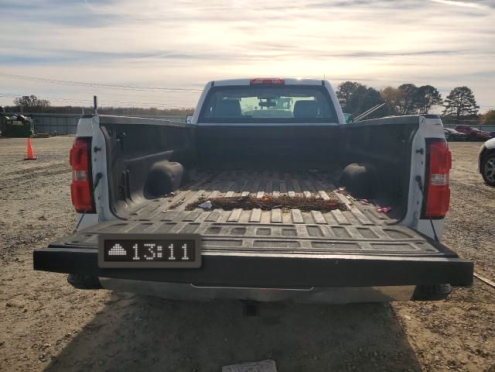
13,11
